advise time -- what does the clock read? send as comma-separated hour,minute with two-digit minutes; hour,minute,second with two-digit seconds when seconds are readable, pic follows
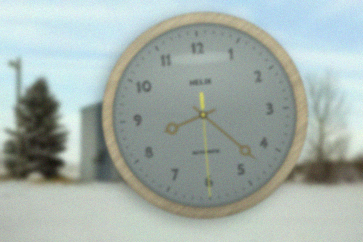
8,22,30
